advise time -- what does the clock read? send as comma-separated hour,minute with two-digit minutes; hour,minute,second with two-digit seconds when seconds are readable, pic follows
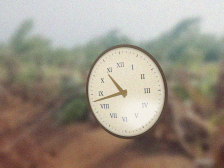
10,43
